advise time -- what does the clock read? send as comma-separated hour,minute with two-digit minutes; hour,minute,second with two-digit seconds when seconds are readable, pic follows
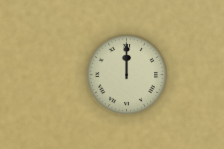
12,00
